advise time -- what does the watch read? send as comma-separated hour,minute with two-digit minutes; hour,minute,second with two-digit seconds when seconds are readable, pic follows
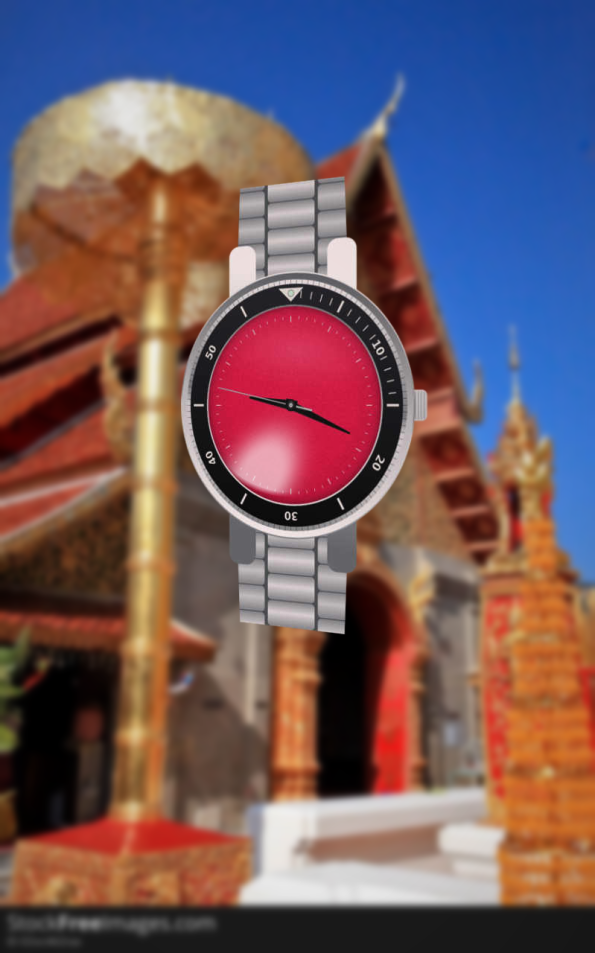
9,18,47
